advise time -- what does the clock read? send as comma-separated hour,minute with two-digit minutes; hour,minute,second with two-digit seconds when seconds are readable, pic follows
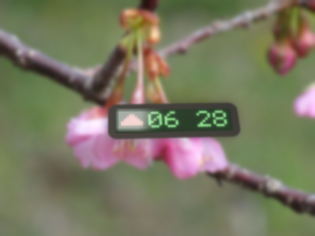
6,28
